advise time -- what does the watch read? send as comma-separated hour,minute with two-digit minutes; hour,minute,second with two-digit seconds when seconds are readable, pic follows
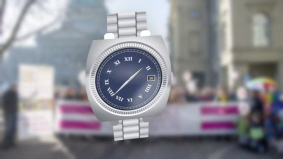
1,38
